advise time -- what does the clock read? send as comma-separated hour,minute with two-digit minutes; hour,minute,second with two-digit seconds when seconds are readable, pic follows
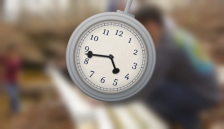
4,43
